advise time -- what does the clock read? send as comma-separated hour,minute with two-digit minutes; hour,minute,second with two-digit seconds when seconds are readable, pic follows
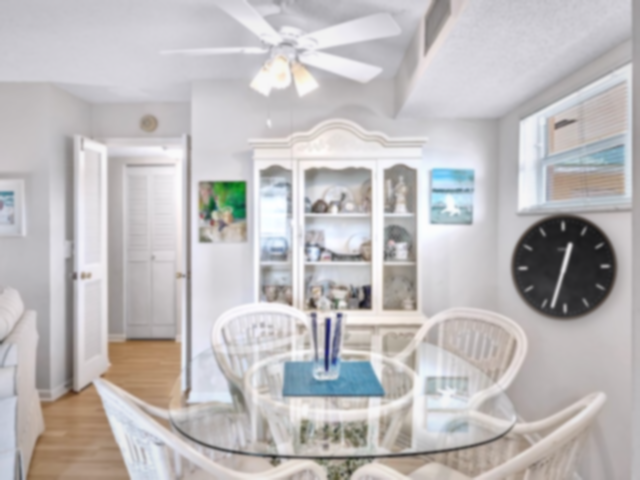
12,33
